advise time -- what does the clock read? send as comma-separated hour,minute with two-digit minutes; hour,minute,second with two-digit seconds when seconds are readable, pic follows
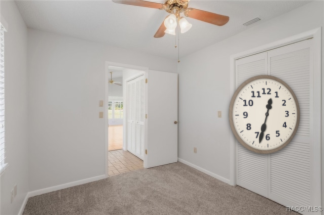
12,33
